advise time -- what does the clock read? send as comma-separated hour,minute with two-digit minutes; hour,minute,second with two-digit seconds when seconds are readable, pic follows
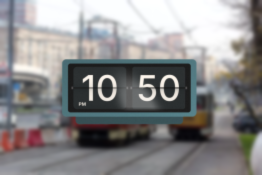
10,50
